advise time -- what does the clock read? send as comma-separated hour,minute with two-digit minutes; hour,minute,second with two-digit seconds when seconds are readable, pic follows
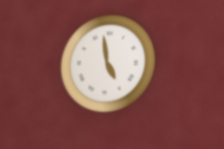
4,58
